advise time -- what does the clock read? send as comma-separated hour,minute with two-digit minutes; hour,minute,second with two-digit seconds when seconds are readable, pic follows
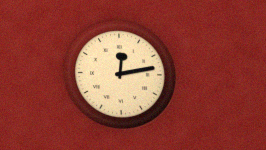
12,13
